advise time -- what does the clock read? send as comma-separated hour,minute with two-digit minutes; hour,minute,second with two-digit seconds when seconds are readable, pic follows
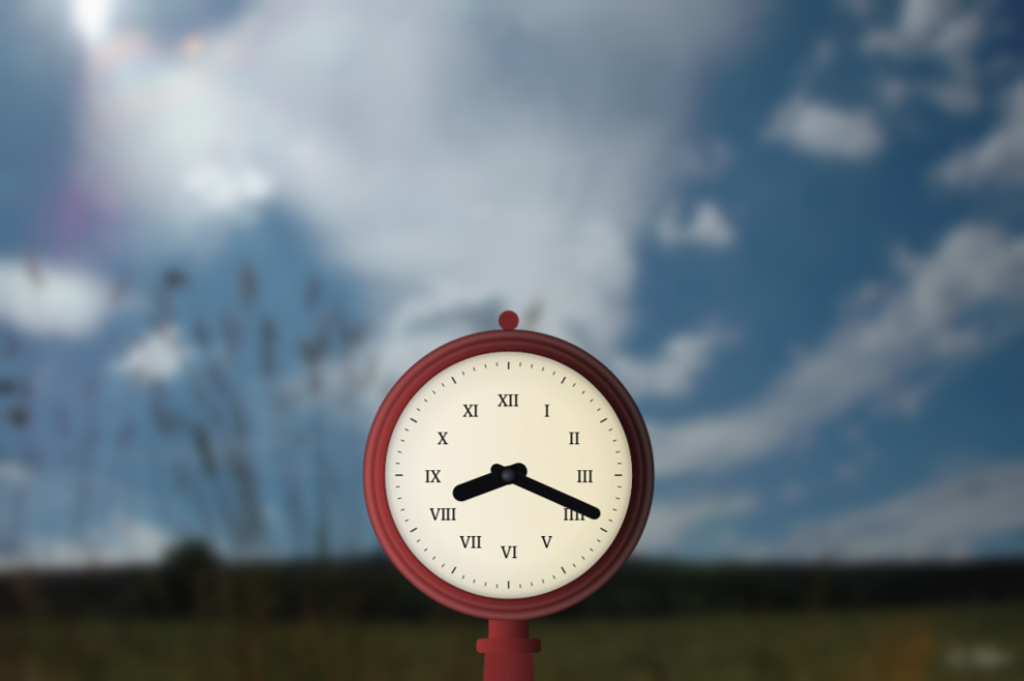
8,19
